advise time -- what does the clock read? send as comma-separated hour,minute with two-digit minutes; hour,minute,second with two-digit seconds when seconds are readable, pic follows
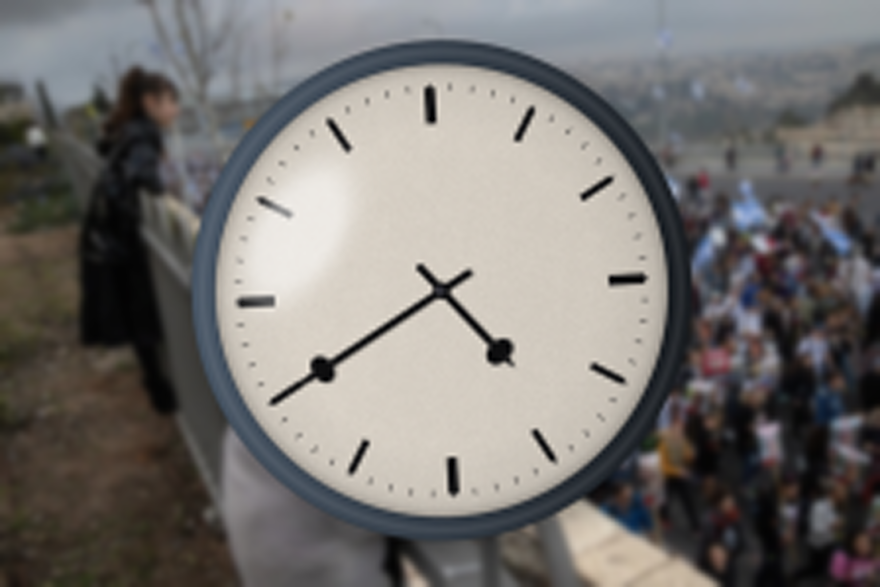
4,40
